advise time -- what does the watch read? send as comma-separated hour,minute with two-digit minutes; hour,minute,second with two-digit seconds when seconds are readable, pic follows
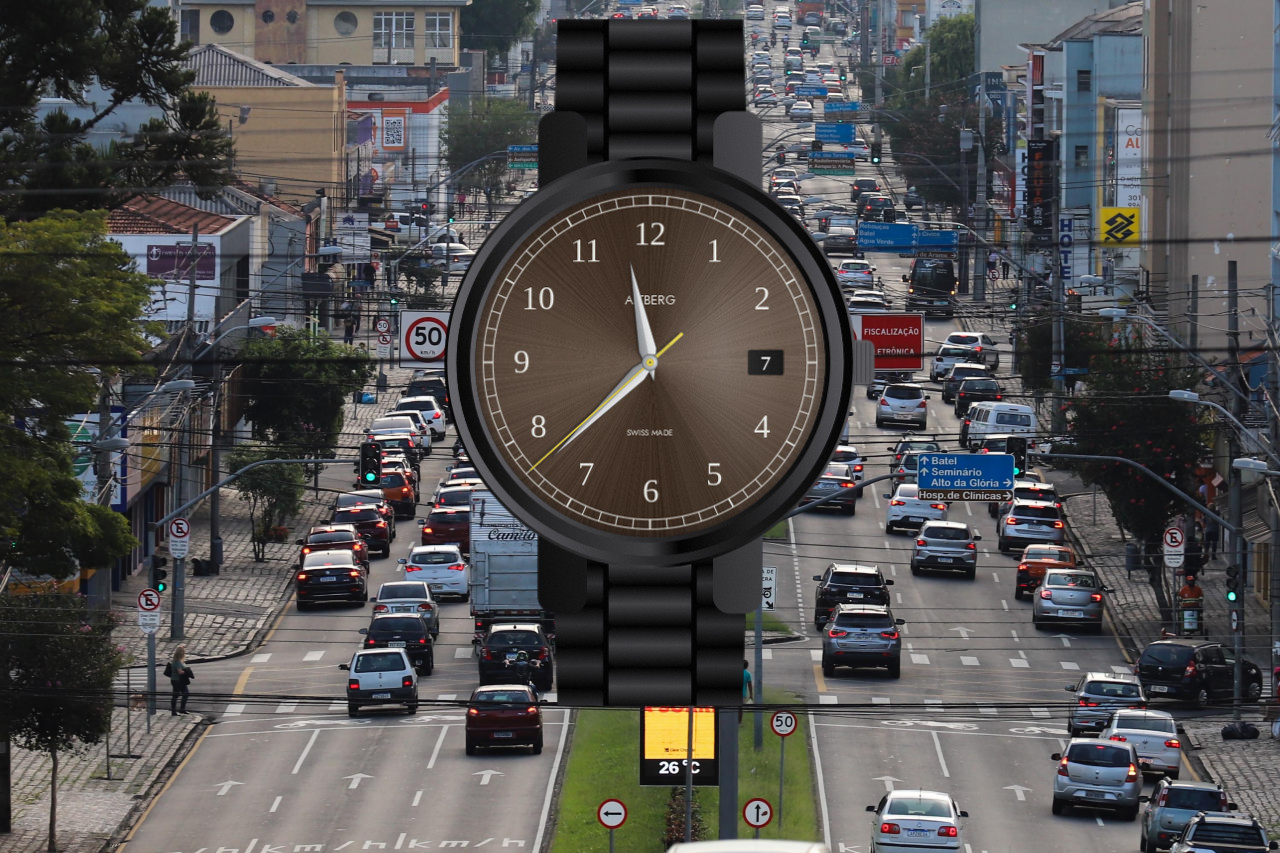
11,37,38
